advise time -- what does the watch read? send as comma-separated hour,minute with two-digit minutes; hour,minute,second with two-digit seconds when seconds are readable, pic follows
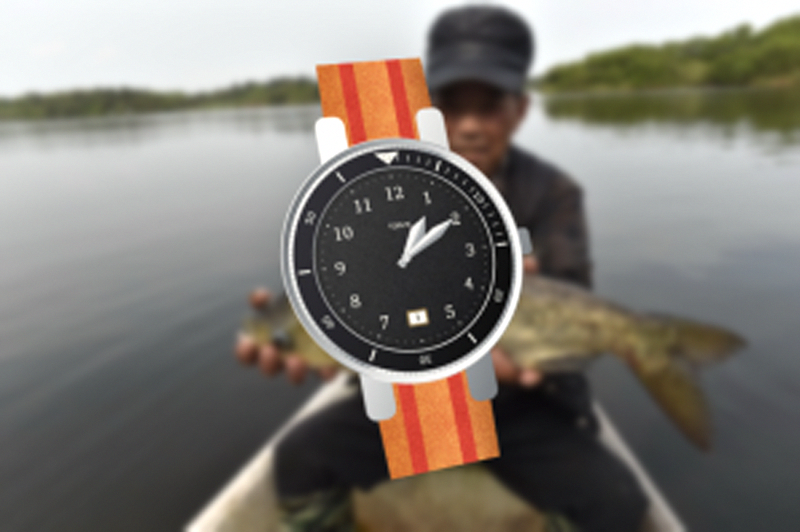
1,10
